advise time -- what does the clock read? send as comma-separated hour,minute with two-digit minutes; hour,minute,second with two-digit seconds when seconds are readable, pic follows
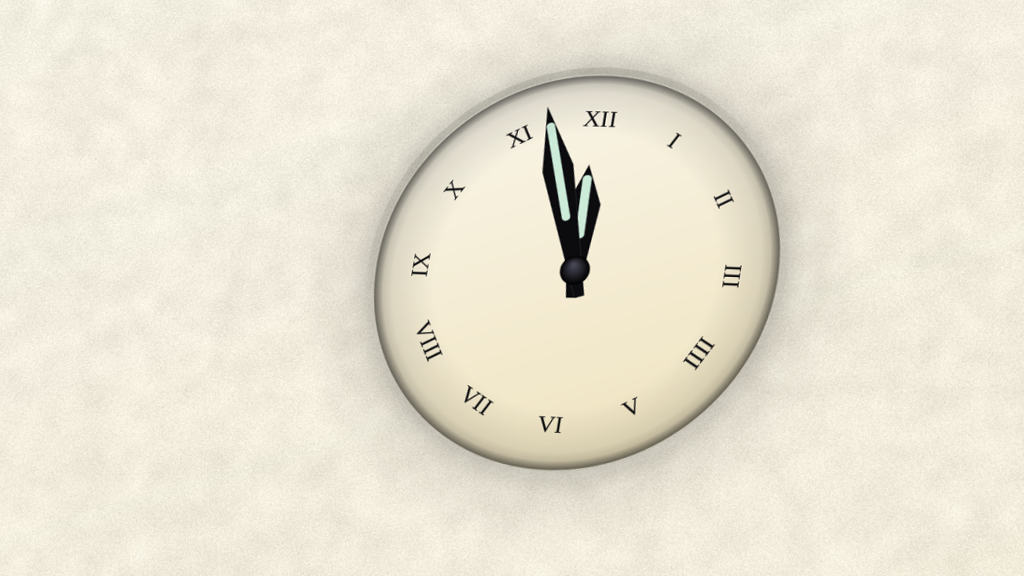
11,57
